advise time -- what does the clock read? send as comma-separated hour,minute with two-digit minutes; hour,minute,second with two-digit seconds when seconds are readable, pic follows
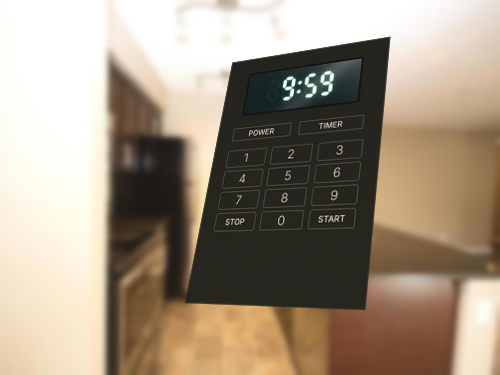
9,59
